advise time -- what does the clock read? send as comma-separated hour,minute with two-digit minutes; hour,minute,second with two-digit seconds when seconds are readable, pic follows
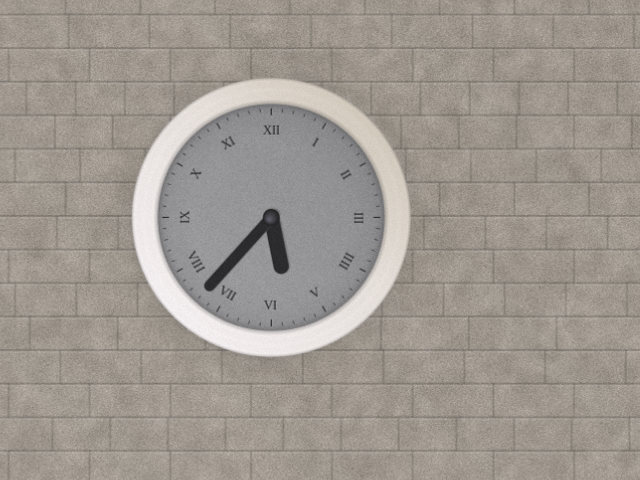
5,37
